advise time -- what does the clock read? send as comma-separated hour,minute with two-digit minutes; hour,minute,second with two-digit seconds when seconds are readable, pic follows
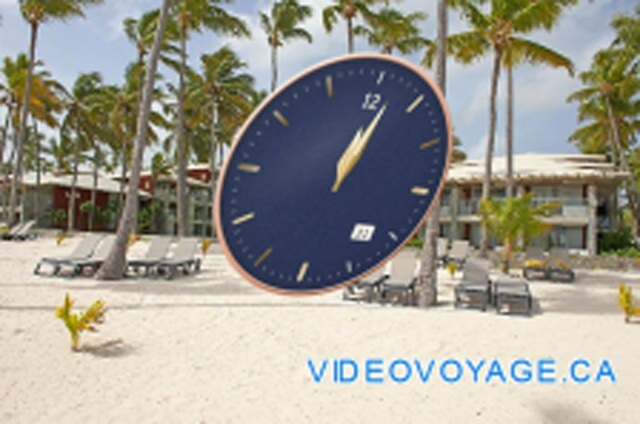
12,02
